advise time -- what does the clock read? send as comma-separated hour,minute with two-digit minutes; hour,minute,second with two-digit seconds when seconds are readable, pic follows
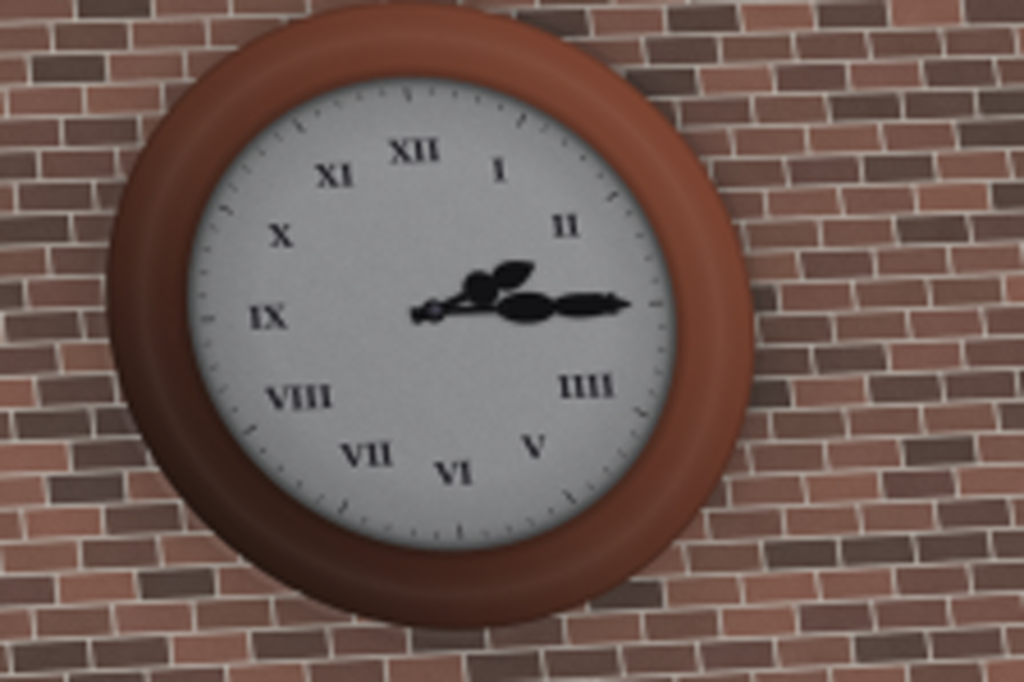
2,15
